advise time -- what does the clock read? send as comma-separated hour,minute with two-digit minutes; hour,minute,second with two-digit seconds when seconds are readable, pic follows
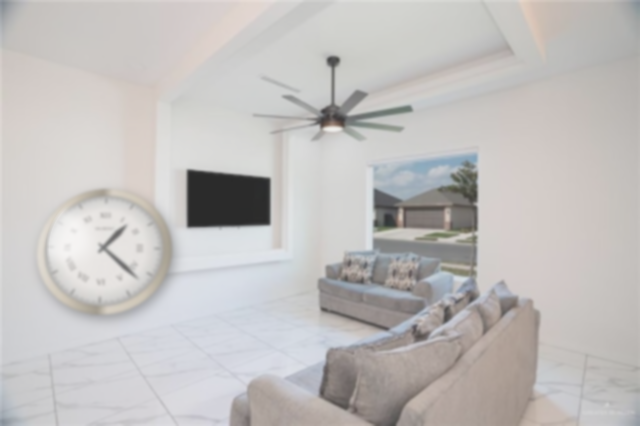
1,22
